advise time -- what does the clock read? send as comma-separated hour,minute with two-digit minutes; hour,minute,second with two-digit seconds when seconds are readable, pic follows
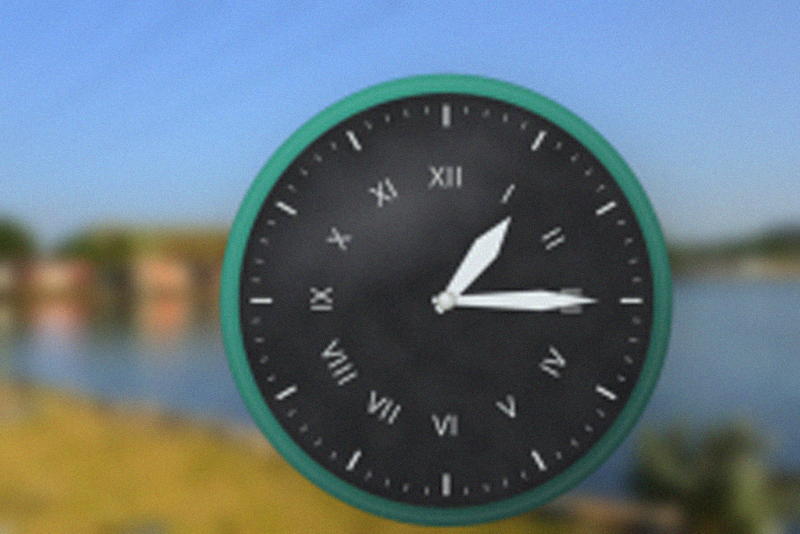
1,15
